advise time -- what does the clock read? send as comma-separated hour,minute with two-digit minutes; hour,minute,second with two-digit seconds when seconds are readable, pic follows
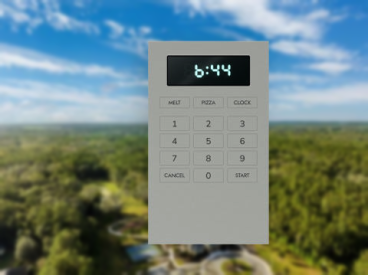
6,44
